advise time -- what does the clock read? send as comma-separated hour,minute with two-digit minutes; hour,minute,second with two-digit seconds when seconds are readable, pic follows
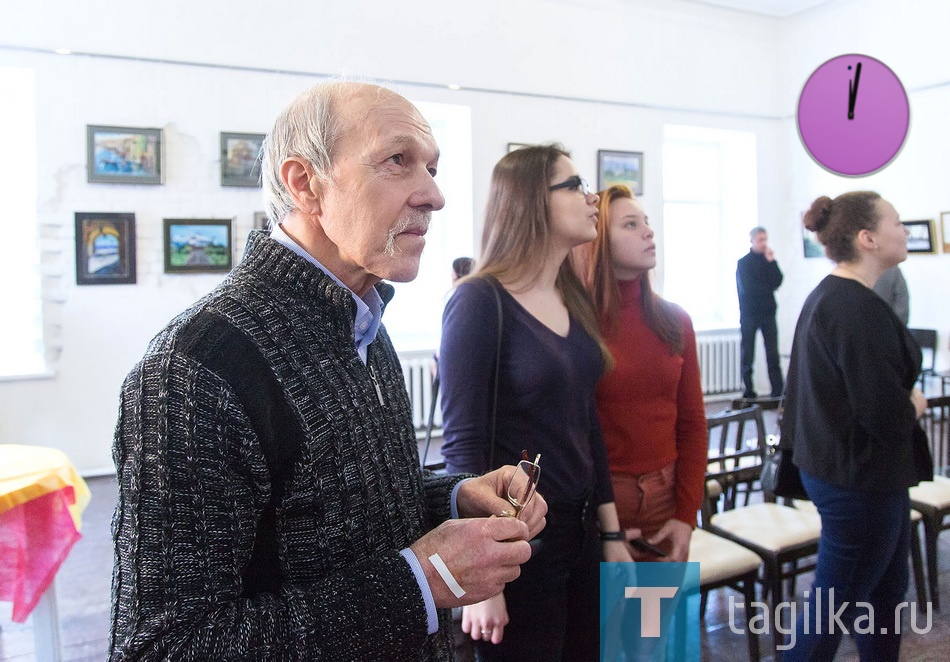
12,02
